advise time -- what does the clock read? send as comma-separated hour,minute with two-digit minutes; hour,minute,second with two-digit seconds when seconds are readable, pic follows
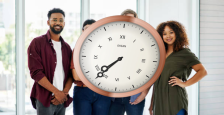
7,37
